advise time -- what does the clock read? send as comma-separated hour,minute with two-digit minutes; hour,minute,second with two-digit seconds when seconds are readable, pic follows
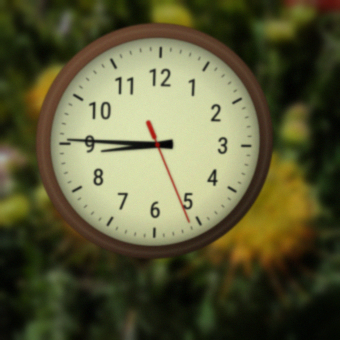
8,45,26
